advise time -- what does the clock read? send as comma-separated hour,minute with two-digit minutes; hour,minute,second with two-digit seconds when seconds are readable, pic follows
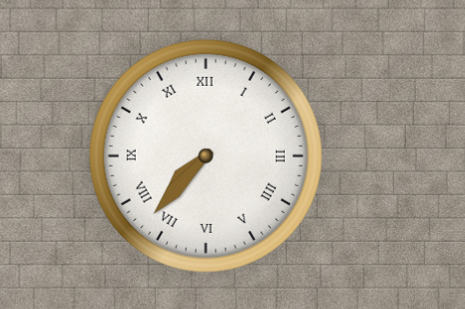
7,37
